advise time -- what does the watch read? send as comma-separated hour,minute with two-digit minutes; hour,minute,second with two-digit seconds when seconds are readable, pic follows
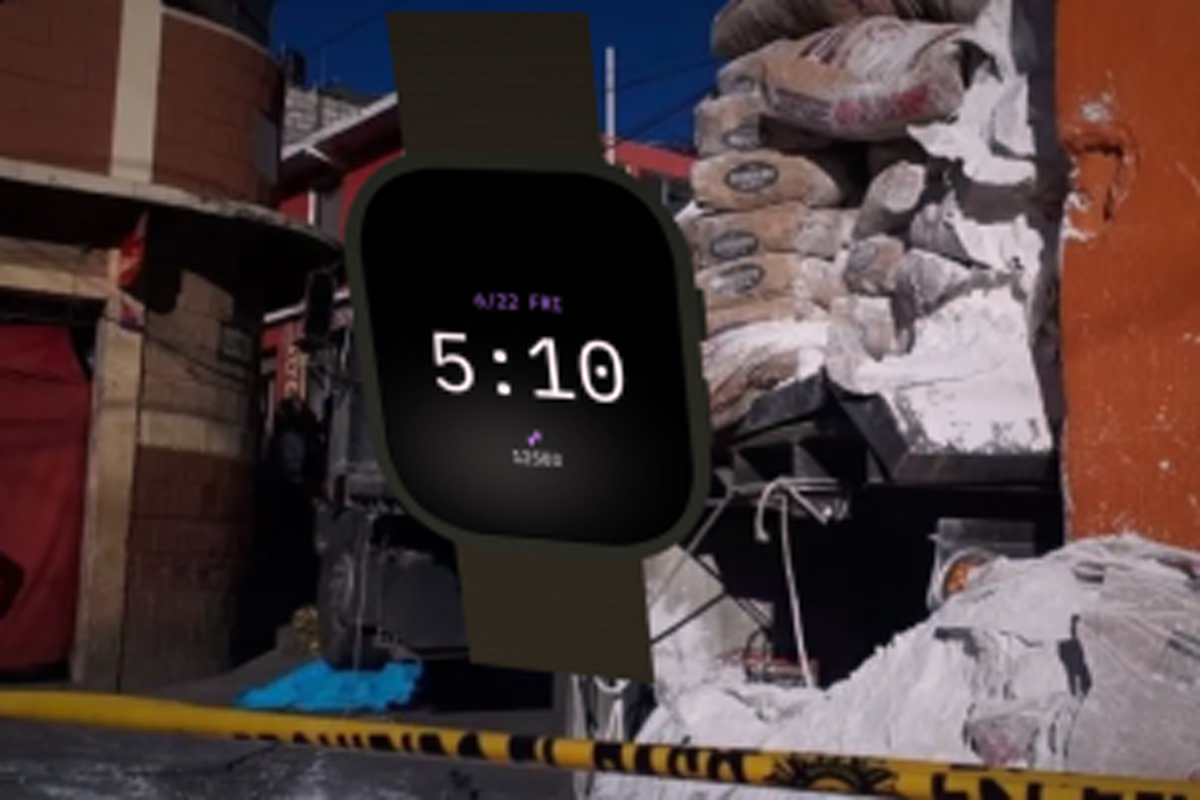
5,10
